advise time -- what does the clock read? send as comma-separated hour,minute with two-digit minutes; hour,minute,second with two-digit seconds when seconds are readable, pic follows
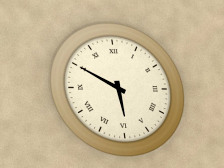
5,50
